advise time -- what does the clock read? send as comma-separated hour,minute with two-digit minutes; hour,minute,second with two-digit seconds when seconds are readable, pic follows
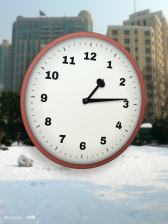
1,14
